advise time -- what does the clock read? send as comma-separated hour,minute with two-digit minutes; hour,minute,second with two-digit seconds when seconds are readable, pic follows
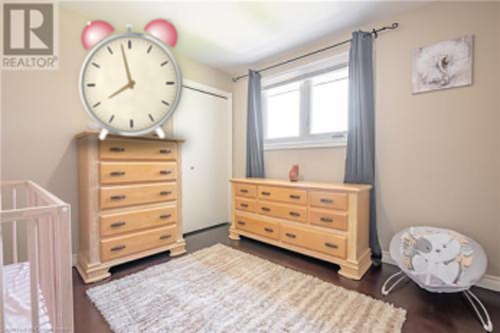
7,58
